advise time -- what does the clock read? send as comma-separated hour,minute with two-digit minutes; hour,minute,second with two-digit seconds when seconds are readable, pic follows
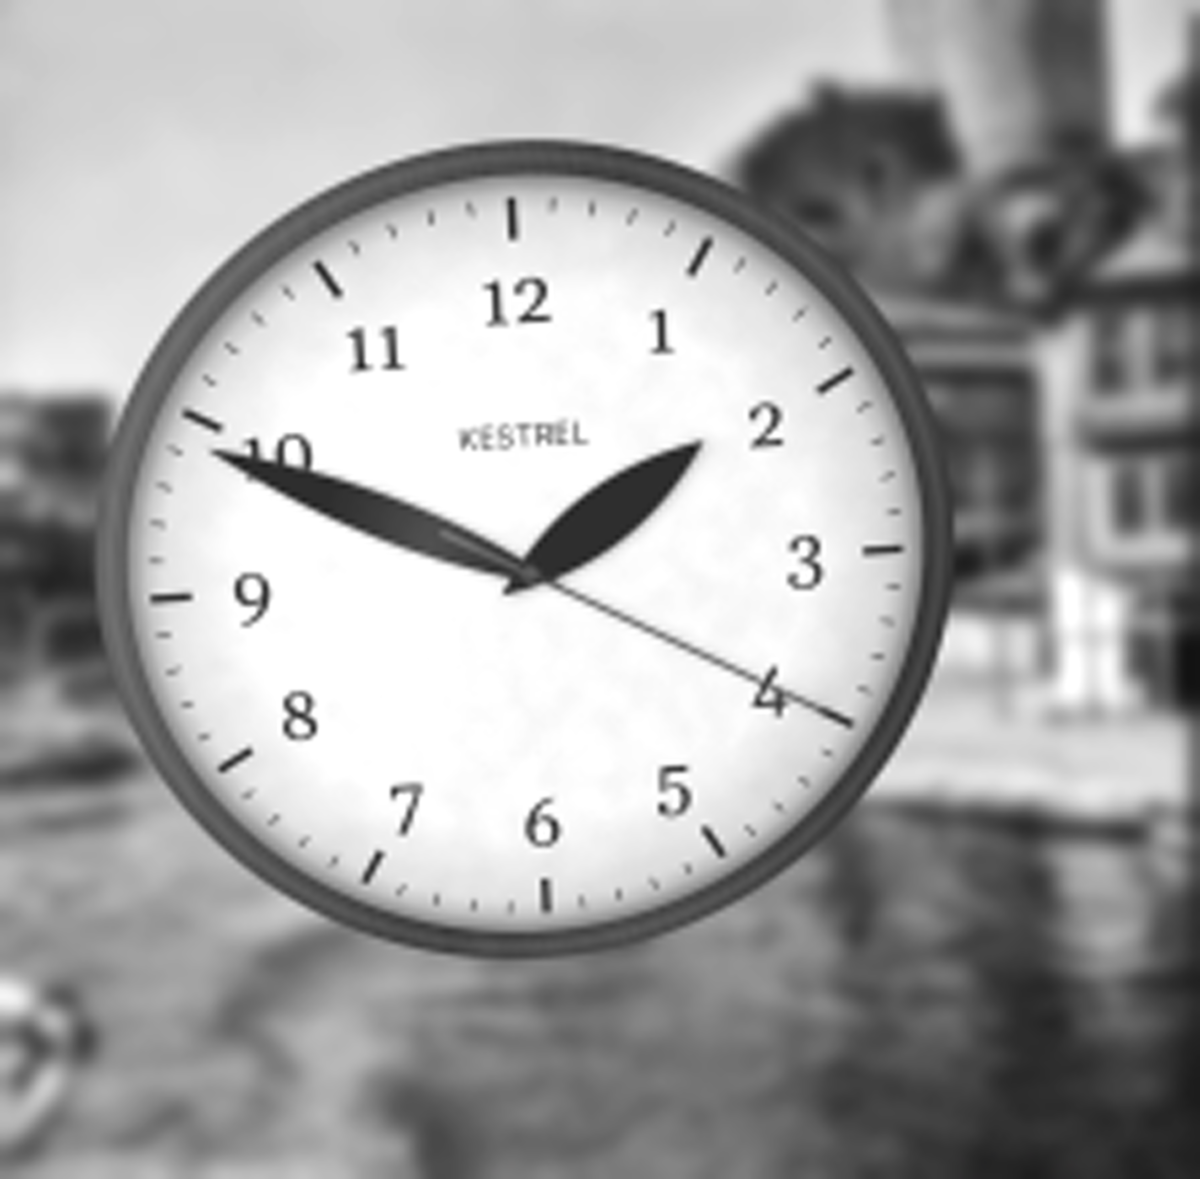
1,49,20
